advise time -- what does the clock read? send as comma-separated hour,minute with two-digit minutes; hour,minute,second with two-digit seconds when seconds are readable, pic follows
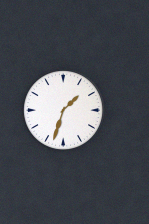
1,33
